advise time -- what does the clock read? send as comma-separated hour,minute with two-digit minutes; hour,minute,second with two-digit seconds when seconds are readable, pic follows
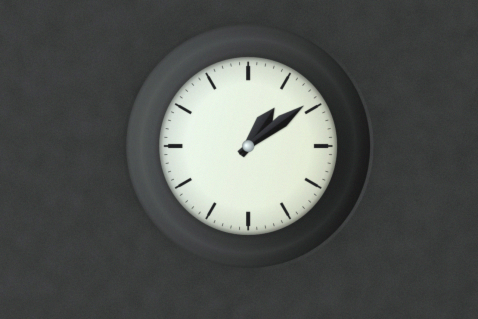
1,09
